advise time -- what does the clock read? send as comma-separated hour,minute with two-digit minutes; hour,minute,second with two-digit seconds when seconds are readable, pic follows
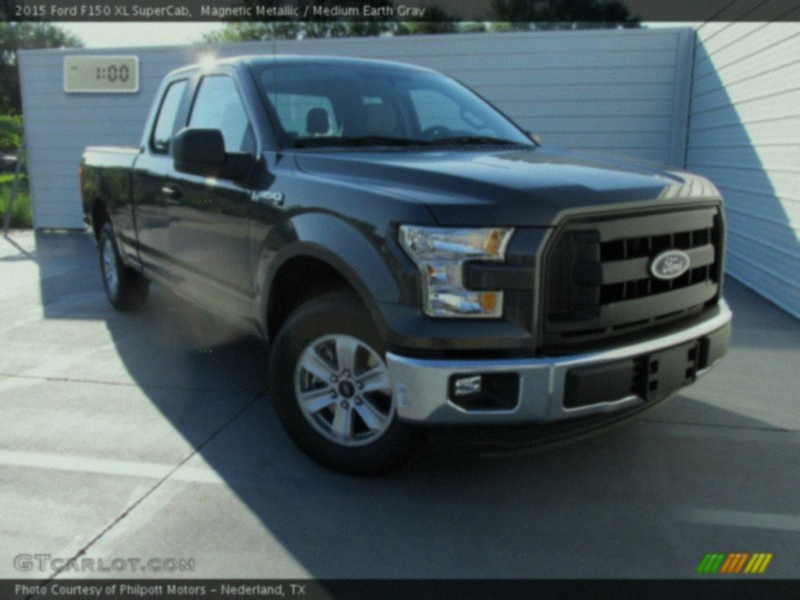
1,00
